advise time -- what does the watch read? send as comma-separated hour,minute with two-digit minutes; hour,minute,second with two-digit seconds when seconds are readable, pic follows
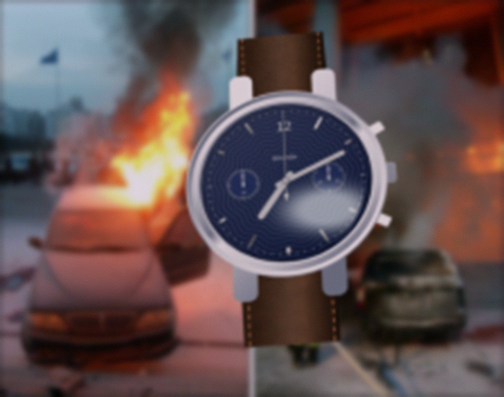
7,11
